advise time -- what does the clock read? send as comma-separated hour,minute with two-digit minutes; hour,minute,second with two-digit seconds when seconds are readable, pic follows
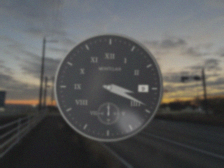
3,19
